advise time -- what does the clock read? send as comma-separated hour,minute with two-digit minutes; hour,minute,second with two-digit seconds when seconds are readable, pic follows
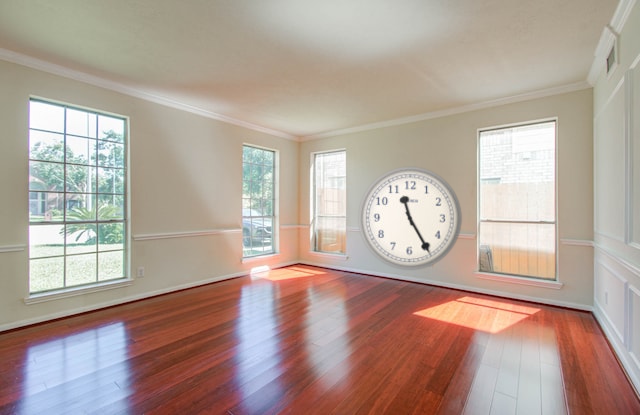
11,25
